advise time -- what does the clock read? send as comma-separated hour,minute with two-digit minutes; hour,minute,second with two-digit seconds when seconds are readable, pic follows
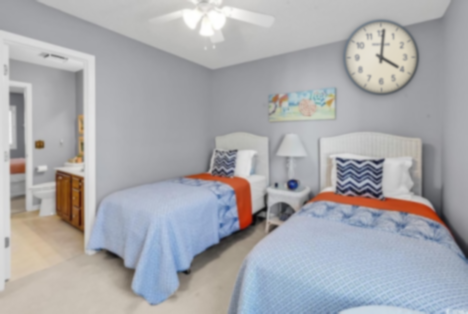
4,01
